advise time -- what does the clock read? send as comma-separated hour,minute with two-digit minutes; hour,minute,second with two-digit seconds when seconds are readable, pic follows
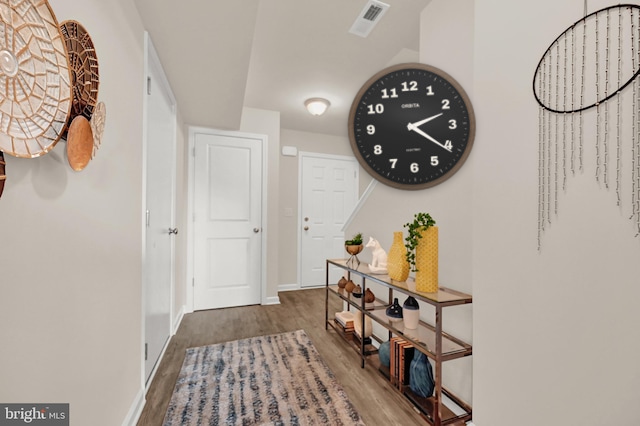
2,21
